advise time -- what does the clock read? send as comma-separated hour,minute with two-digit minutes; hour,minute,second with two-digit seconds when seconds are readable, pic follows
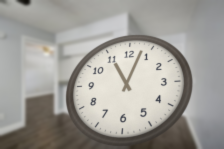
11,03
